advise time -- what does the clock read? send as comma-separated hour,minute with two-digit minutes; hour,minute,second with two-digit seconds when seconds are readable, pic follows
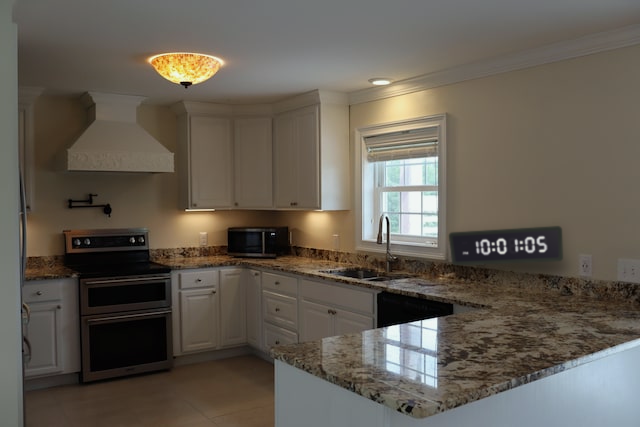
10,01,05
